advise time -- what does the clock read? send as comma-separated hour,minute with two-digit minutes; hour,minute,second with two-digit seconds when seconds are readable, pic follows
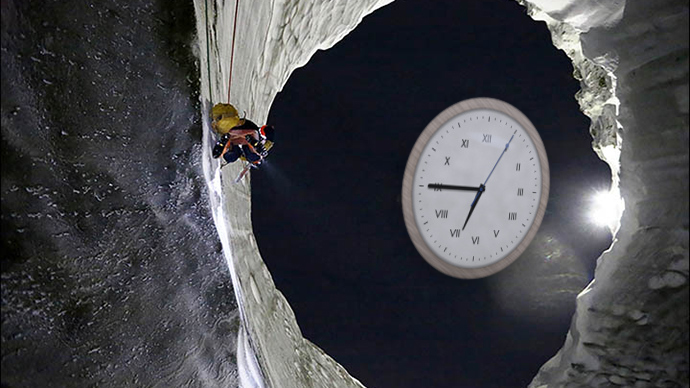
6,45,05
